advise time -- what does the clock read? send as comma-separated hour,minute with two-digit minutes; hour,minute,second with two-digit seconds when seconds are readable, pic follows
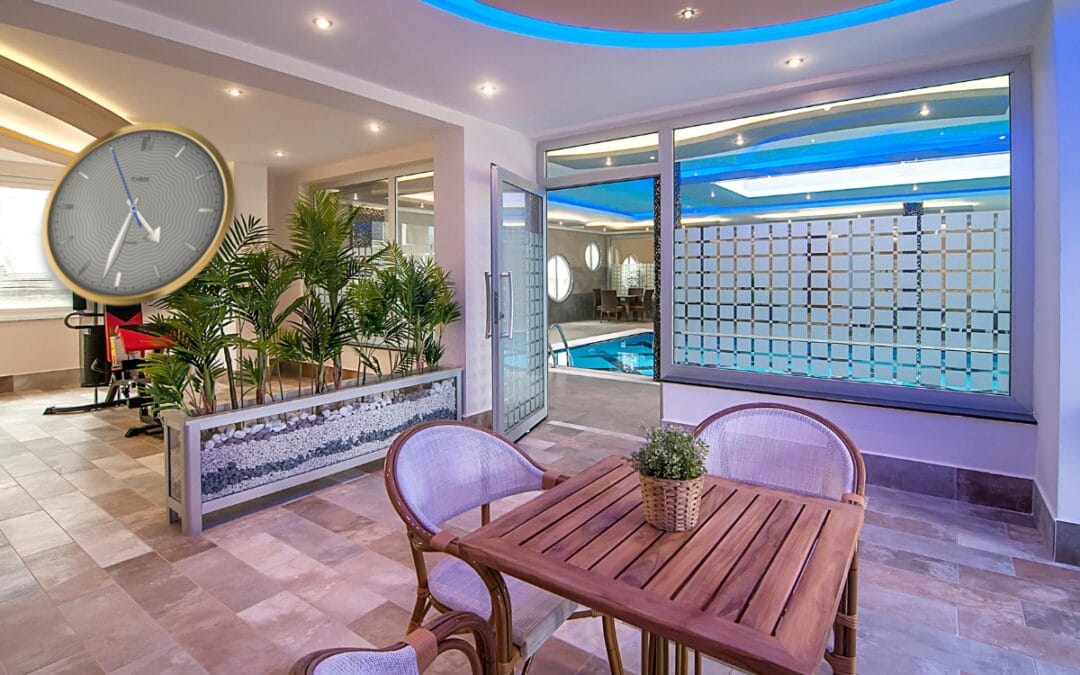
4,31,55
